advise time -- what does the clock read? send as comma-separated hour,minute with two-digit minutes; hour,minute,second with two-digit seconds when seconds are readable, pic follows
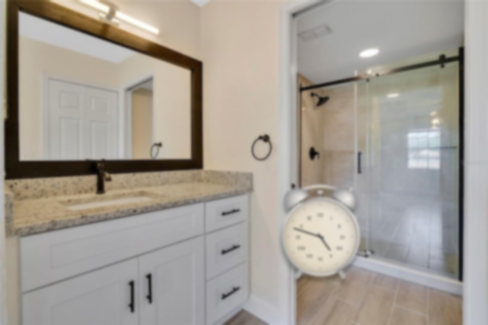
4,48
